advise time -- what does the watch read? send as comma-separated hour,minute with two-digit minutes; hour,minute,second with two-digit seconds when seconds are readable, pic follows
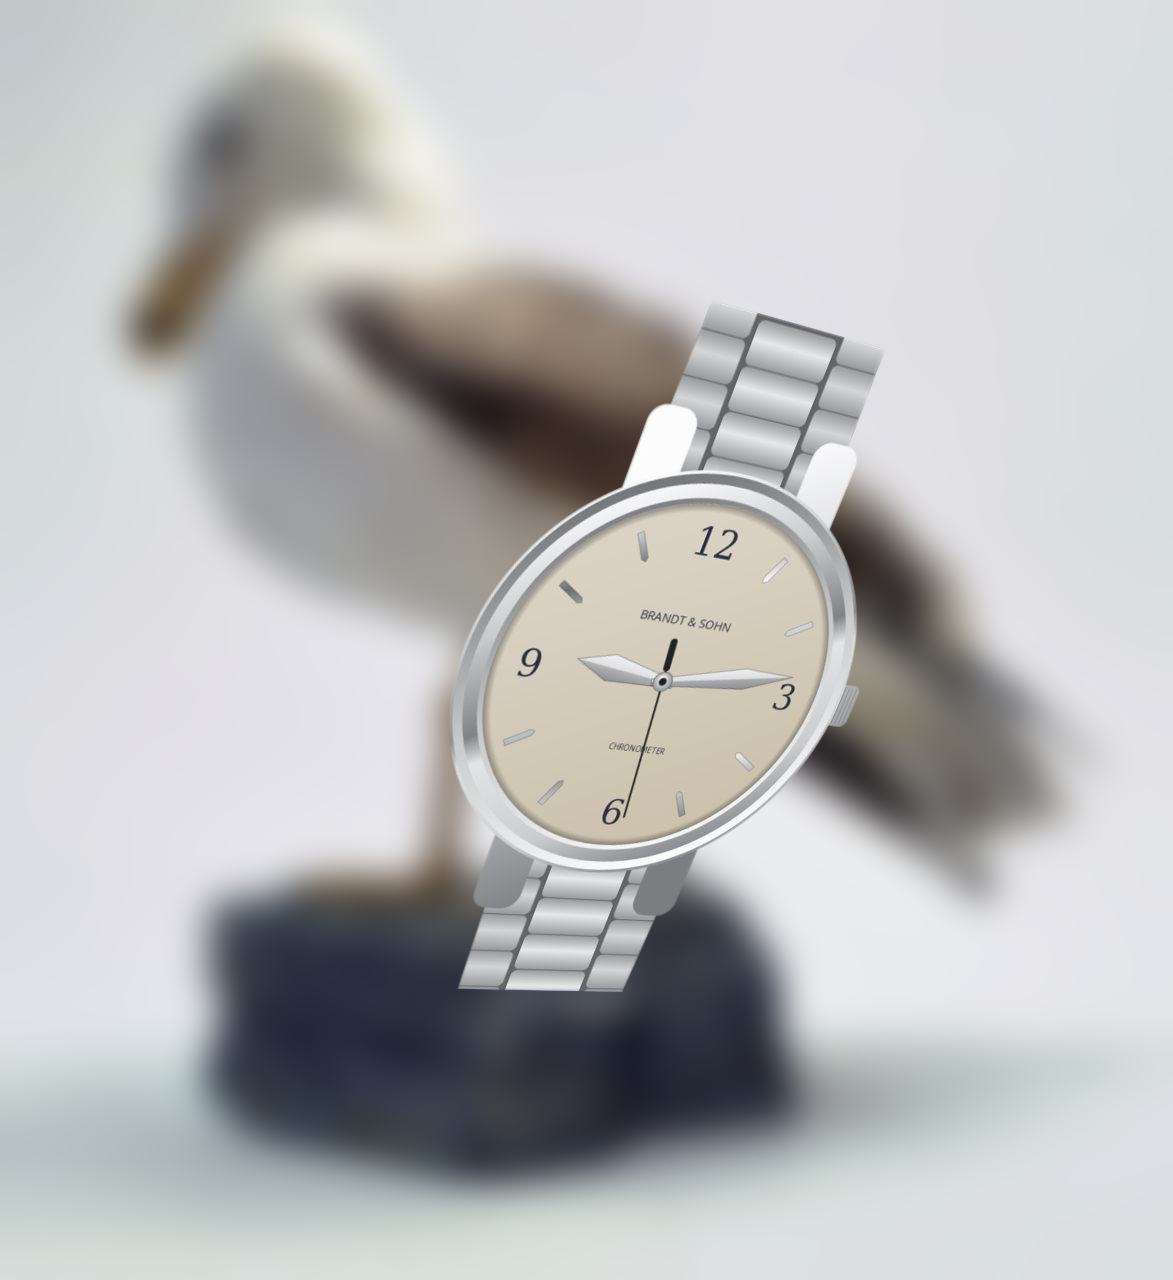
9,13,29
